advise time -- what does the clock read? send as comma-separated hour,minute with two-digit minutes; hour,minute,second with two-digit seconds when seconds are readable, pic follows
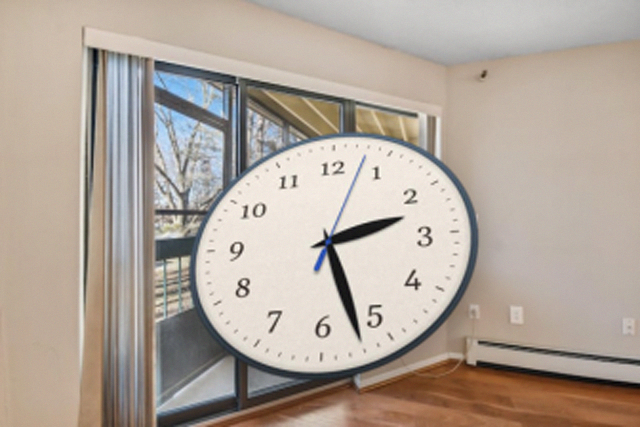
2,27,03
